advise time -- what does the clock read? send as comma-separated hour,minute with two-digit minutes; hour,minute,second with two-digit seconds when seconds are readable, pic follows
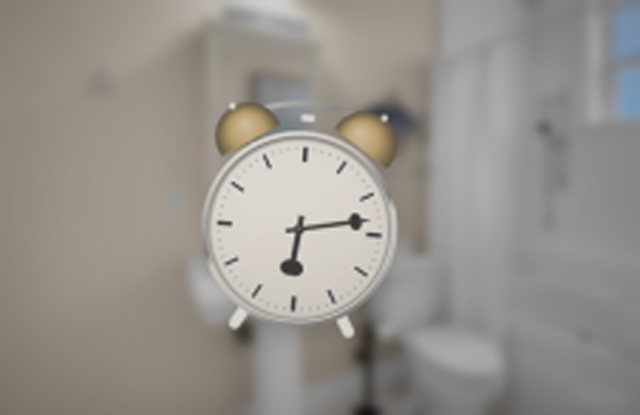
6,13
